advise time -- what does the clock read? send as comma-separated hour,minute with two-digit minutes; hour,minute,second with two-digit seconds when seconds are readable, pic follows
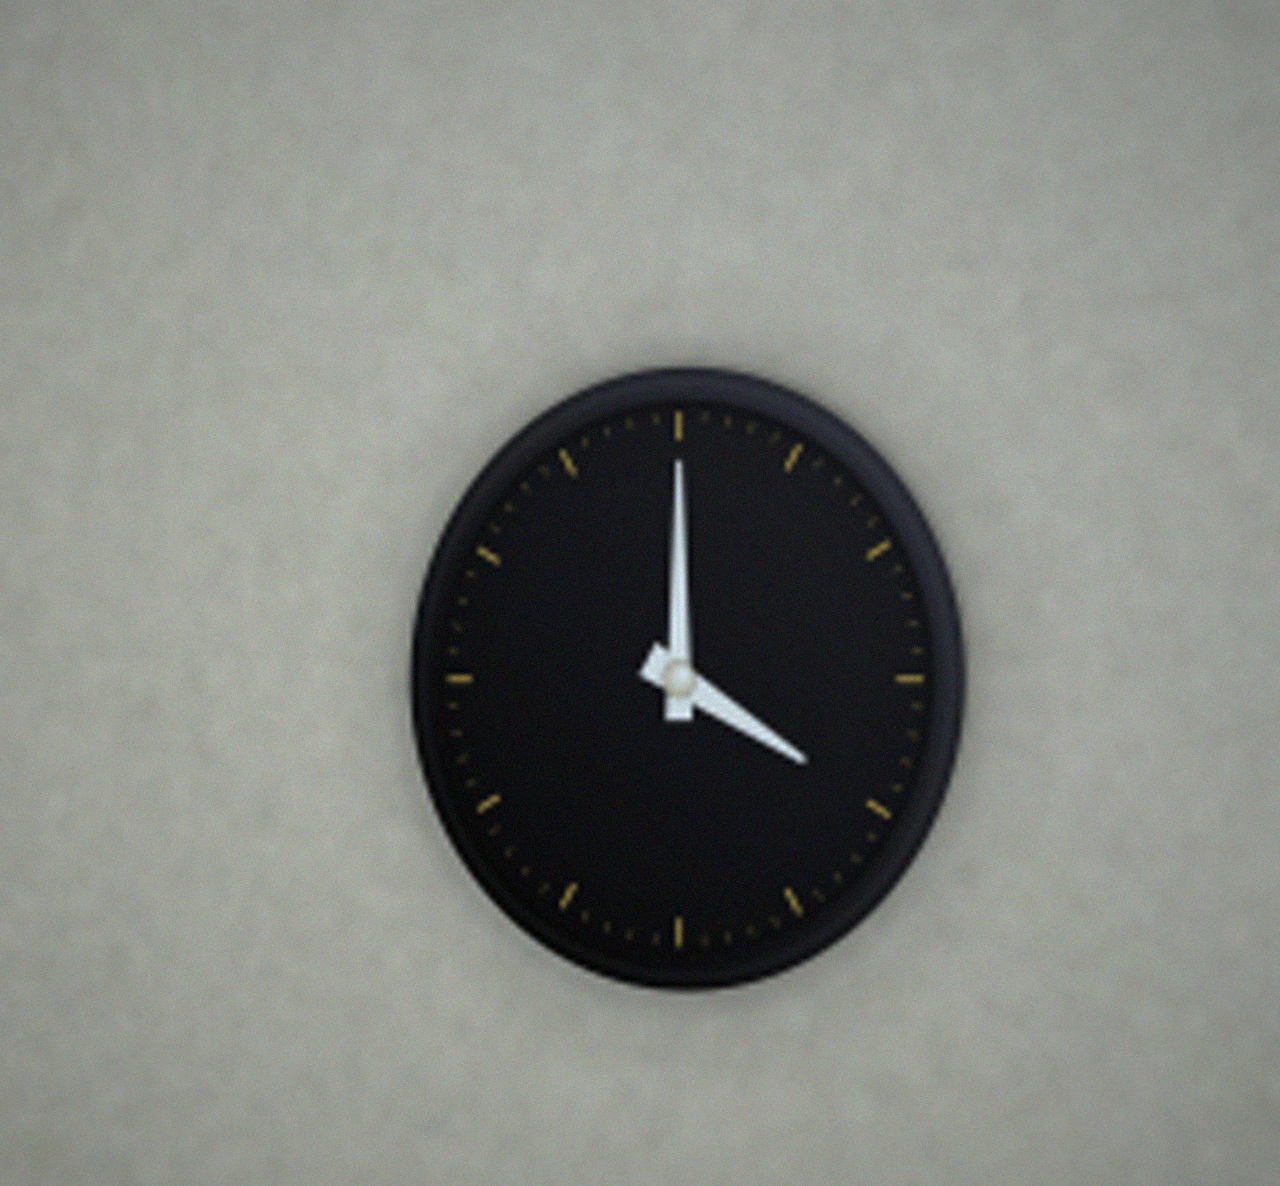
4,00
